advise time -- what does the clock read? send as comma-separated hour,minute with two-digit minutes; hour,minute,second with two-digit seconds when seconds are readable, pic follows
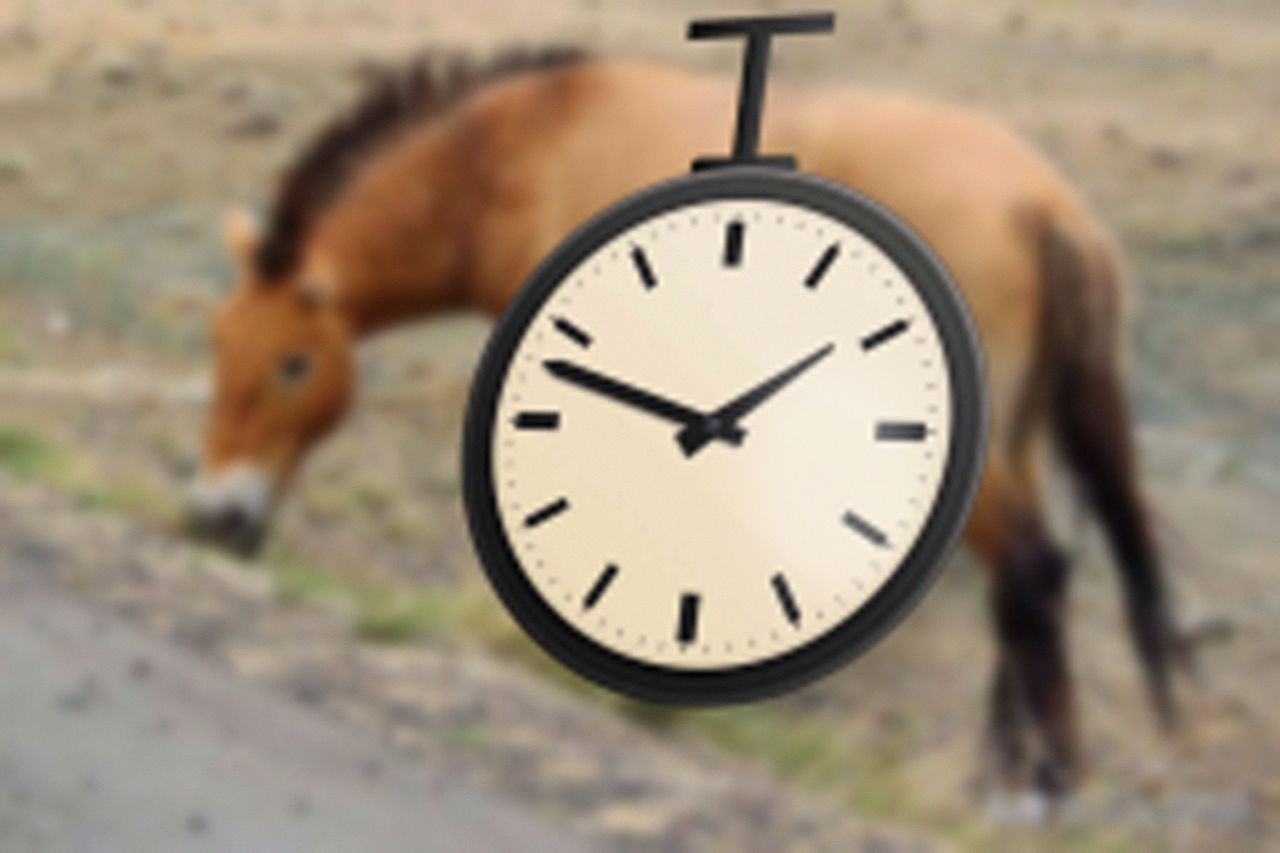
1,48
